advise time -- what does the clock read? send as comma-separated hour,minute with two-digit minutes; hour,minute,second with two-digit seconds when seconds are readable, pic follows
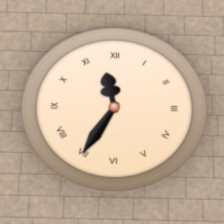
11,35
